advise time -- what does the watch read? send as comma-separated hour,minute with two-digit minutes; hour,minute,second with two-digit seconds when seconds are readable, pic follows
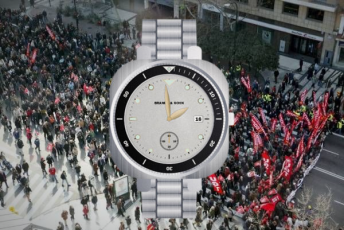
1,59
